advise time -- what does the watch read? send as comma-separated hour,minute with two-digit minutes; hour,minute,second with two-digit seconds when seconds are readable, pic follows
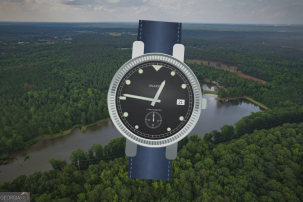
12,46
